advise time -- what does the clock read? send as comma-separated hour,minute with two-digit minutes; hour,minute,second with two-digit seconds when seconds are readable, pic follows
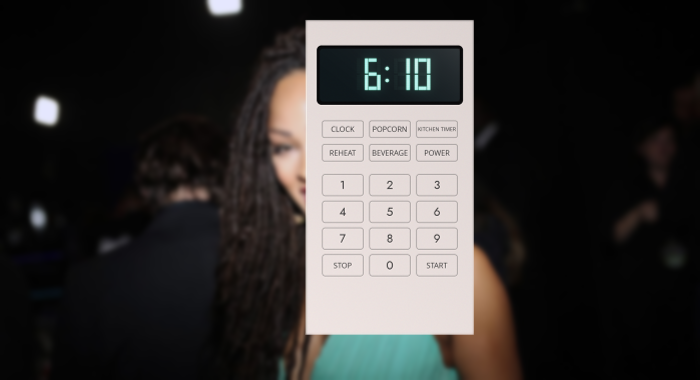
6,10
